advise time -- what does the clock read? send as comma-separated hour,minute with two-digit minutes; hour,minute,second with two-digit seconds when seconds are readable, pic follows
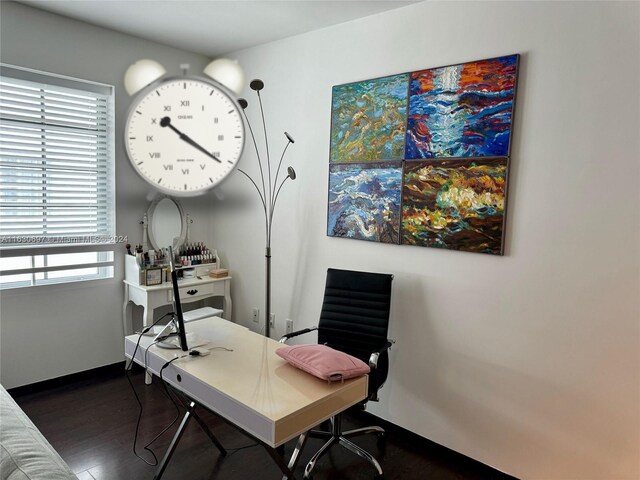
10,21
